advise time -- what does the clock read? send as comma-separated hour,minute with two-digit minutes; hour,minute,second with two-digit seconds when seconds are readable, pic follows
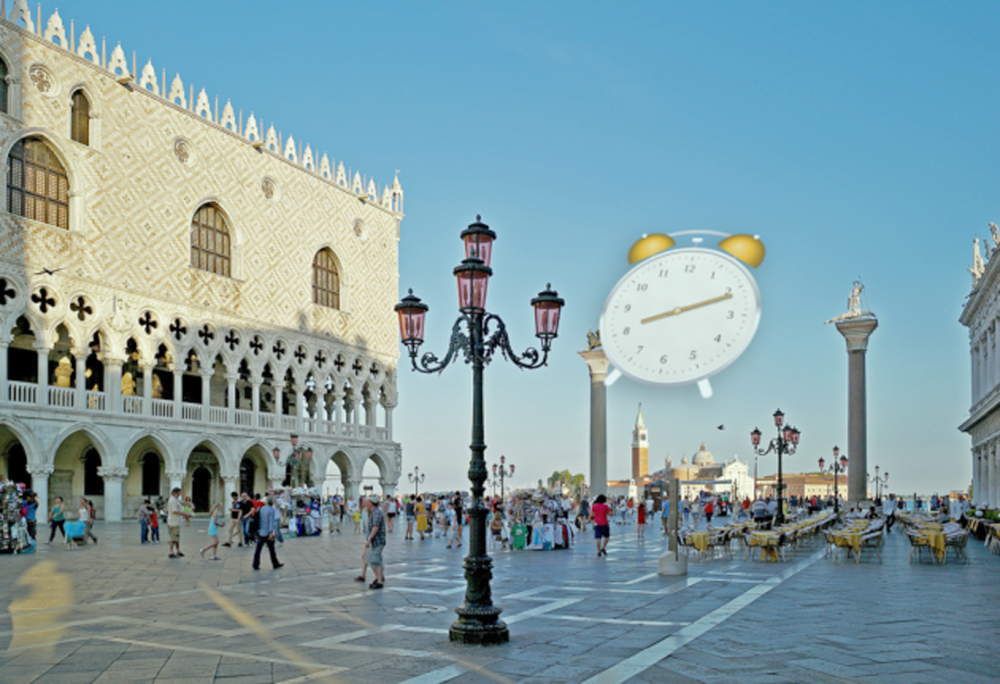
8,11
